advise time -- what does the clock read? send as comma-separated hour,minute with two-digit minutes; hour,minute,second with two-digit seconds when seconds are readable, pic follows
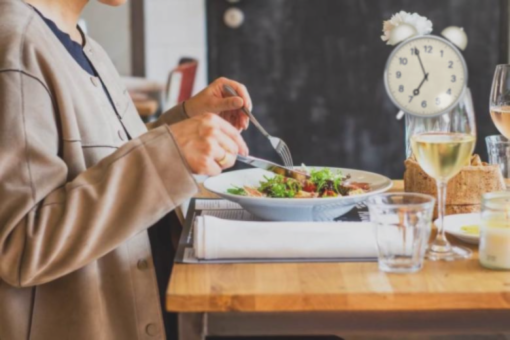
6,56
